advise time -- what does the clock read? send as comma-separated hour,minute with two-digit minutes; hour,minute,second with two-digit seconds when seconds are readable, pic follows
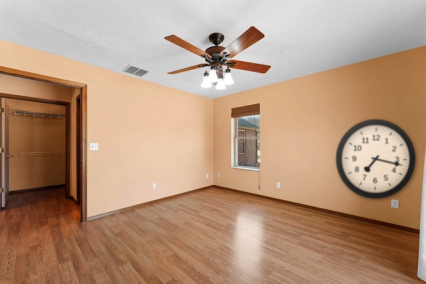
7,17
